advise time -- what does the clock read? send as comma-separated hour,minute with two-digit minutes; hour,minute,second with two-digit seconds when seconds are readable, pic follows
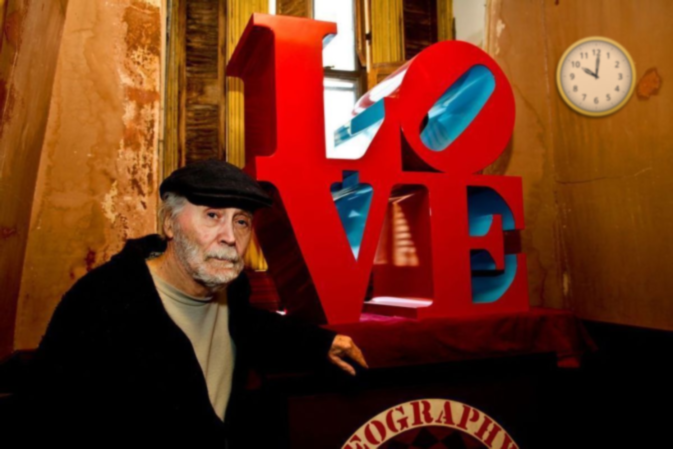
10,01
